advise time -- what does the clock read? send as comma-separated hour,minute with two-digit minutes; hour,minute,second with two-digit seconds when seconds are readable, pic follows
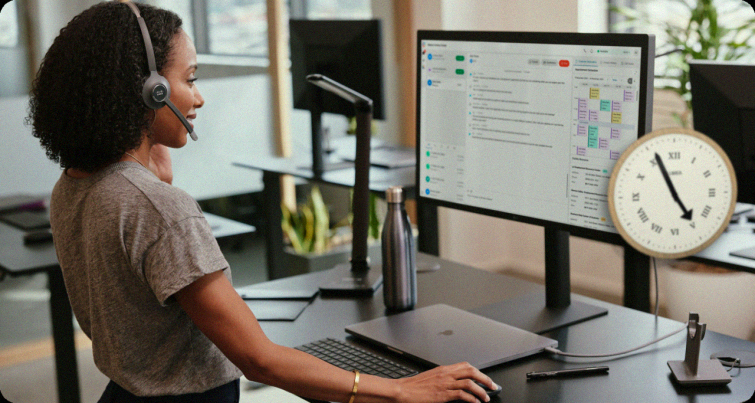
4,56
